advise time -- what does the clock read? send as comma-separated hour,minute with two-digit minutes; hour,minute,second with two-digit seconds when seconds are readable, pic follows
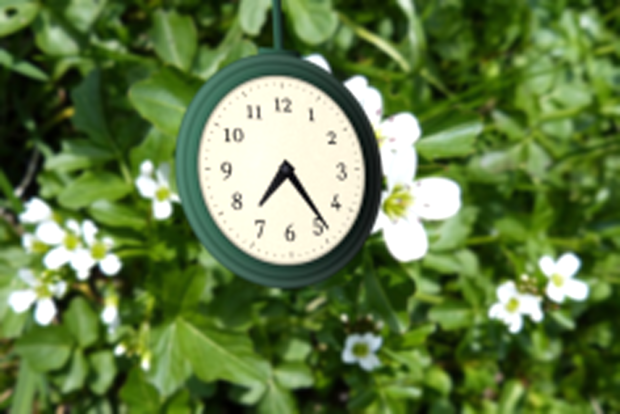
7,24
